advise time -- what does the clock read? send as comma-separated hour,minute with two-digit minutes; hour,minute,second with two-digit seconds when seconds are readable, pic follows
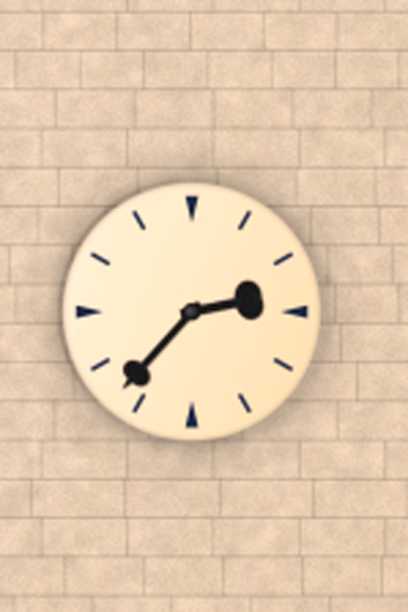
2,37
